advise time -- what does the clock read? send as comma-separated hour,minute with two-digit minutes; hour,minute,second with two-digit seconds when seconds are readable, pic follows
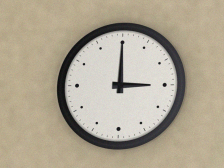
3,00
